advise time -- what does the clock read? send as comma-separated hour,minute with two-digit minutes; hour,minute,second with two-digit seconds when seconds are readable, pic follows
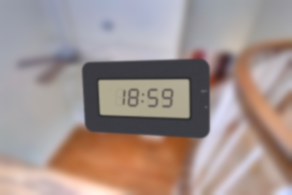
18,59
